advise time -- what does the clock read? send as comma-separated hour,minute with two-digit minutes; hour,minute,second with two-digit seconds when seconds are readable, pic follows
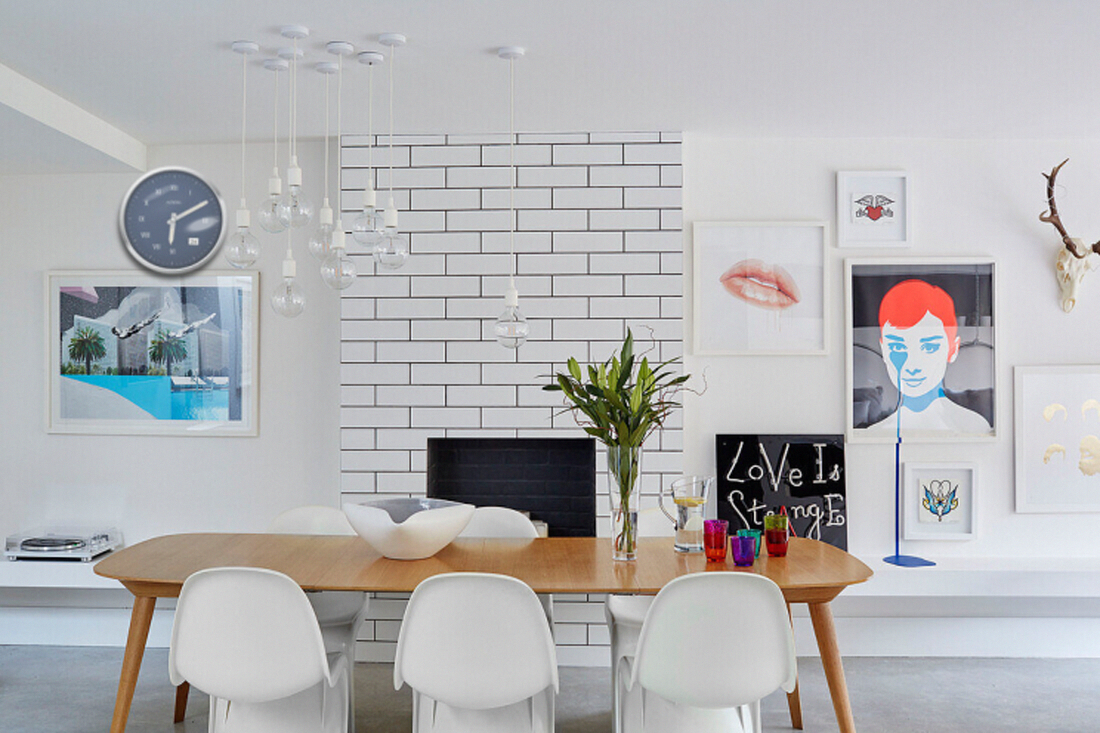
6,10
